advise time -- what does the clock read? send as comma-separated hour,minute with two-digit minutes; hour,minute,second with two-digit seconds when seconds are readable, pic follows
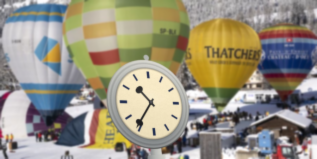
10,36
